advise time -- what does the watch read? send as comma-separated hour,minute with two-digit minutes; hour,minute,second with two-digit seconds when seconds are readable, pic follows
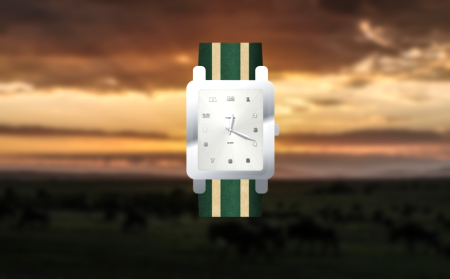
12,19
